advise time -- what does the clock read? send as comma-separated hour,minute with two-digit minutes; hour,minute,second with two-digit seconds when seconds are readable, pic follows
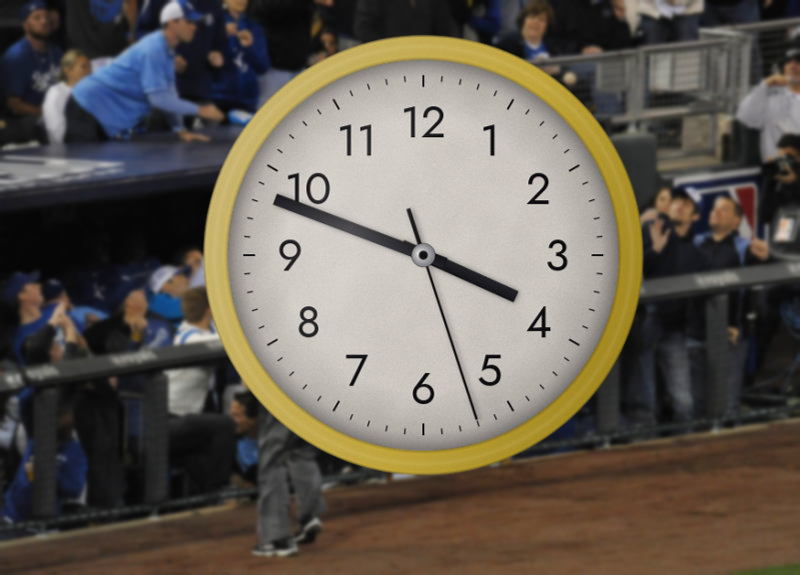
3,48,27
